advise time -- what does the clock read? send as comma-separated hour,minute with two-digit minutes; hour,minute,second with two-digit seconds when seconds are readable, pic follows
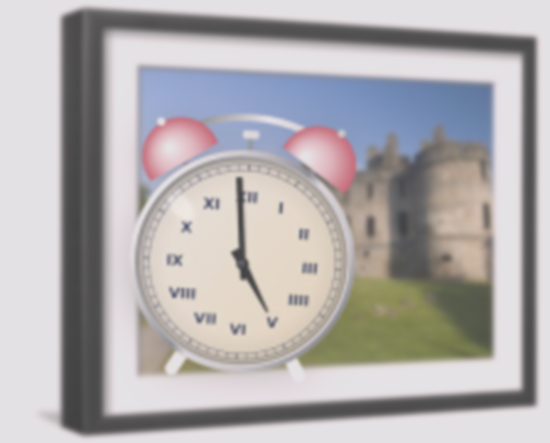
4,59
